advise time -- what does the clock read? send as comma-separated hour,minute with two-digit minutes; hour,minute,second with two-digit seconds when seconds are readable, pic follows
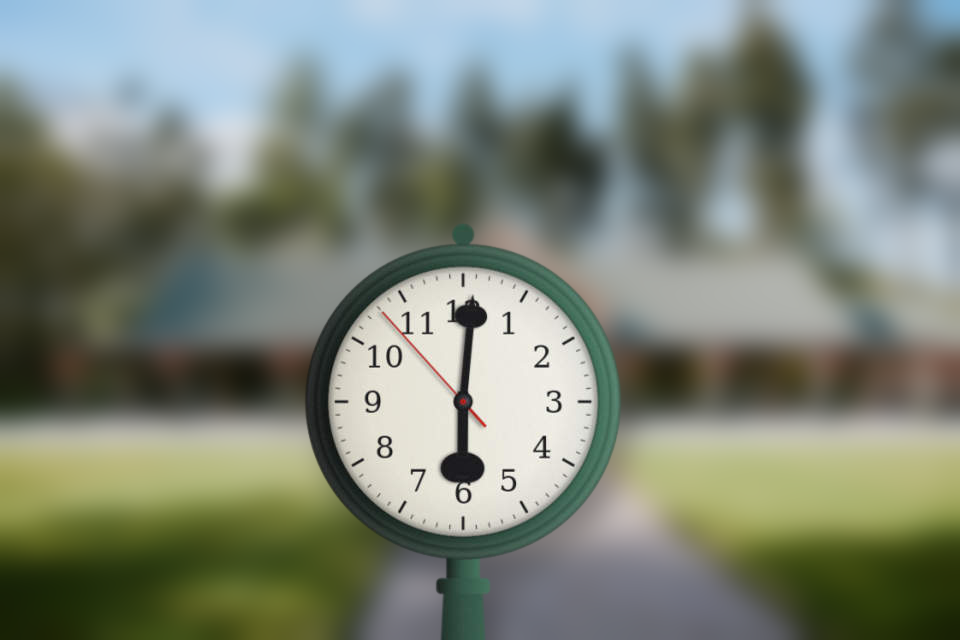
6,00,53
